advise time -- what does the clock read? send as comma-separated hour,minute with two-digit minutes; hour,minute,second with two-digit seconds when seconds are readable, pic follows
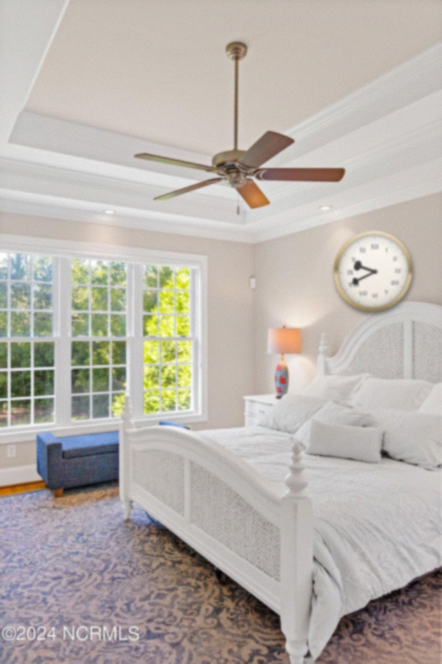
9,41
